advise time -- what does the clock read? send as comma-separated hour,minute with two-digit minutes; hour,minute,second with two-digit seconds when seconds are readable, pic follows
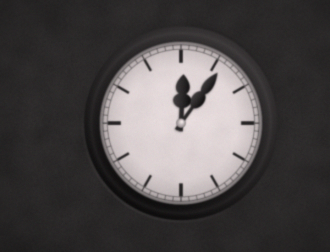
12,06
